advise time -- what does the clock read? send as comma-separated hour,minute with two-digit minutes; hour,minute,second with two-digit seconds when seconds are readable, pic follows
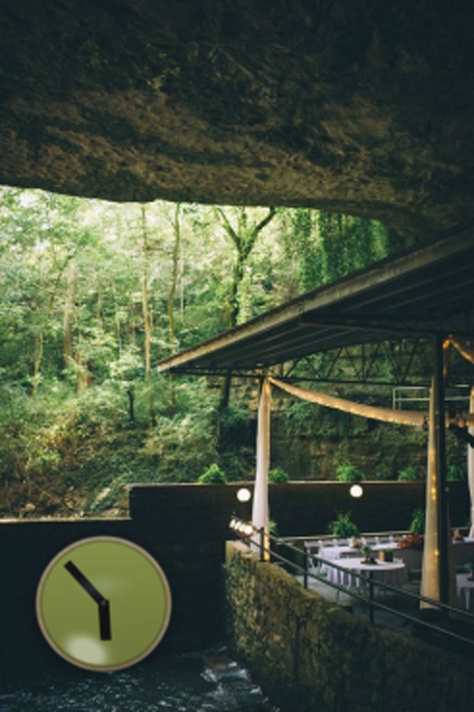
5,53
